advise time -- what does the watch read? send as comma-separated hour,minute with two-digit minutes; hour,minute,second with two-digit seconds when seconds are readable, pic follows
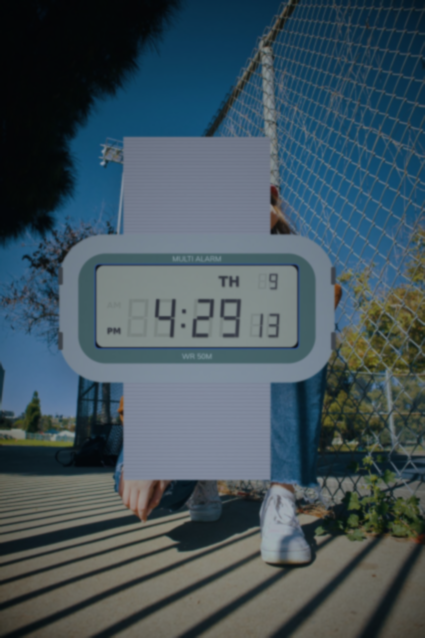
4,29,13
